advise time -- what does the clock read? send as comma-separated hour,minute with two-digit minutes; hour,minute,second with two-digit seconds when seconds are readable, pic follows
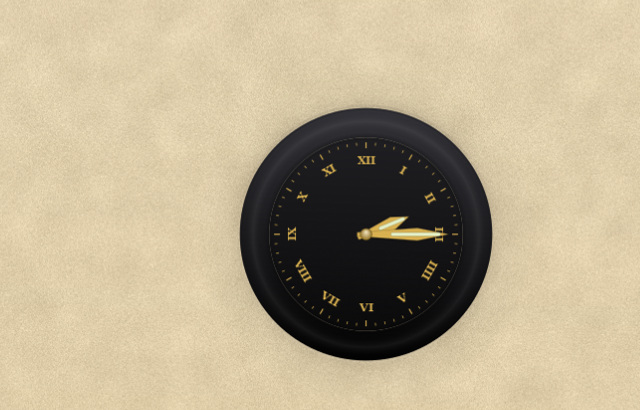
2,15
